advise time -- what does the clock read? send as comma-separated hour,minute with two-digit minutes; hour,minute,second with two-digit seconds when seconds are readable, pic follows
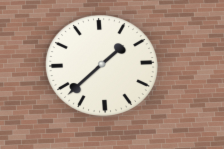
1,38
